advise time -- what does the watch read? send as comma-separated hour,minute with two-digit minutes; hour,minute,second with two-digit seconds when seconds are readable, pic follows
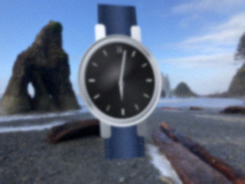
6,02
